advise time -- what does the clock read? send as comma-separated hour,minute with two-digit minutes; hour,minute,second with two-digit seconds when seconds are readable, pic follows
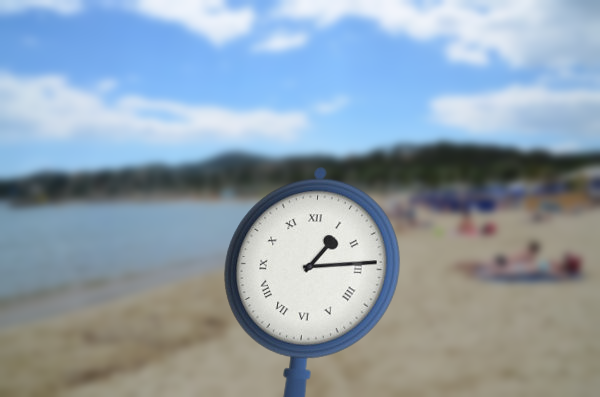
1,14
